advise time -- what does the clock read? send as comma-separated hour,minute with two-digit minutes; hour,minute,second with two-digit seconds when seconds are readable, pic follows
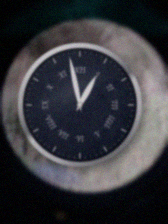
12,58
